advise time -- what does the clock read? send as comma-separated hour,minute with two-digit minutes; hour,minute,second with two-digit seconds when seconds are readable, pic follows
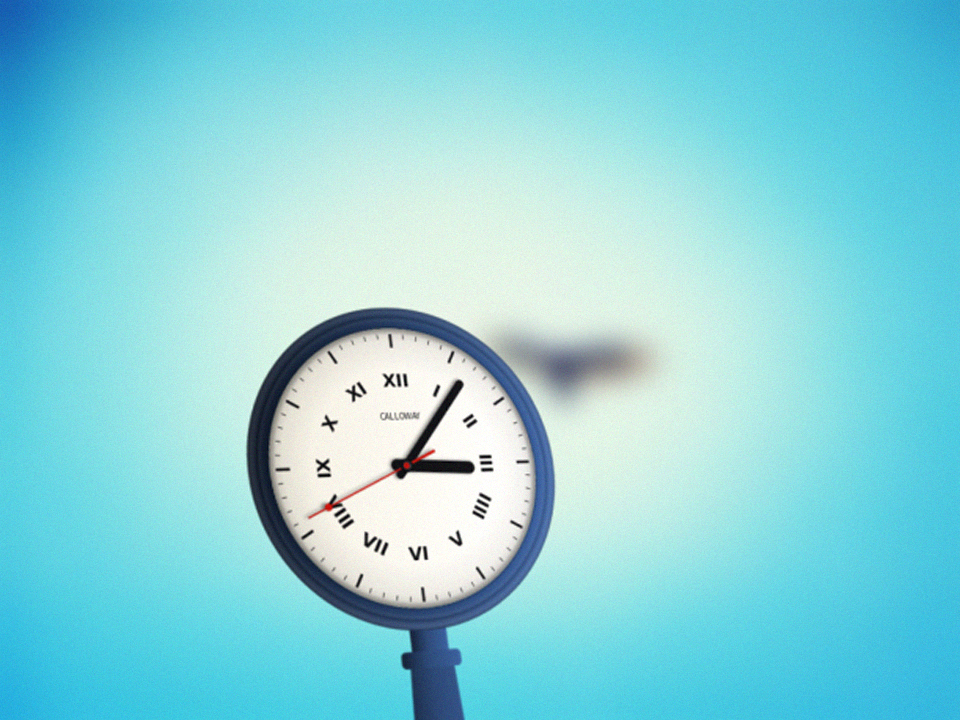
3,06,41
